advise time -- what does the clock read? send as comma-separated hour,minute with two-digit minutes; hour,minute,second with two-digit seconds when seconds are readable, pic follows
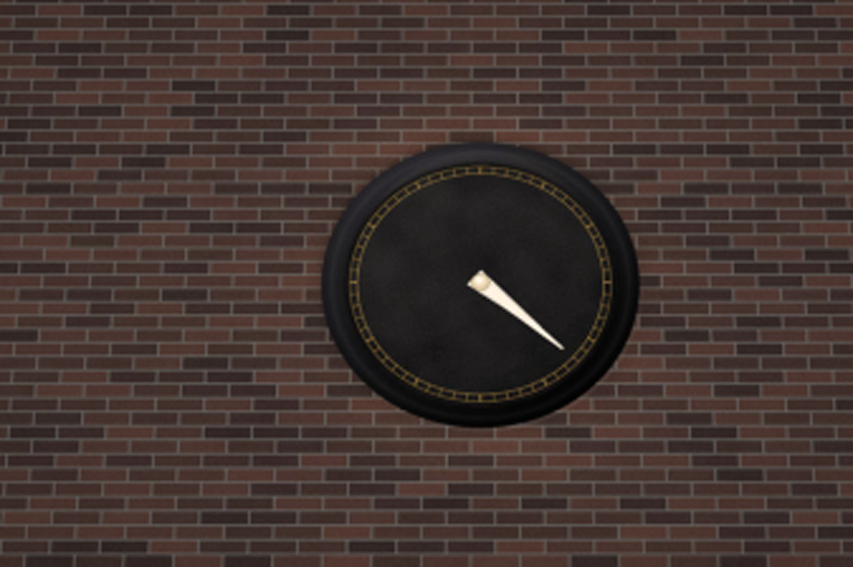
4,22
